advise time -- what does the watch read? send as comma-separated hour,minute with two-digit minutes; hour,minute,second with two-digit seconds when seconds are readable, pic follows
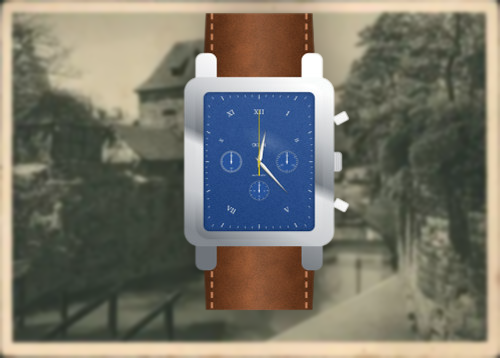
12,23
